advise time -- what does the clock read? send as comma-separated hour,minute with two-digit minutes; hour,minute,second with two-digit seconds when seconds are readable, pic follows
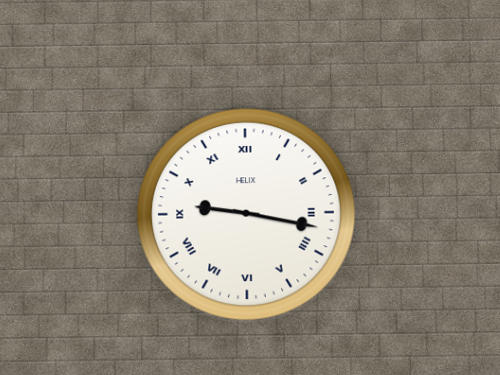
9,17
